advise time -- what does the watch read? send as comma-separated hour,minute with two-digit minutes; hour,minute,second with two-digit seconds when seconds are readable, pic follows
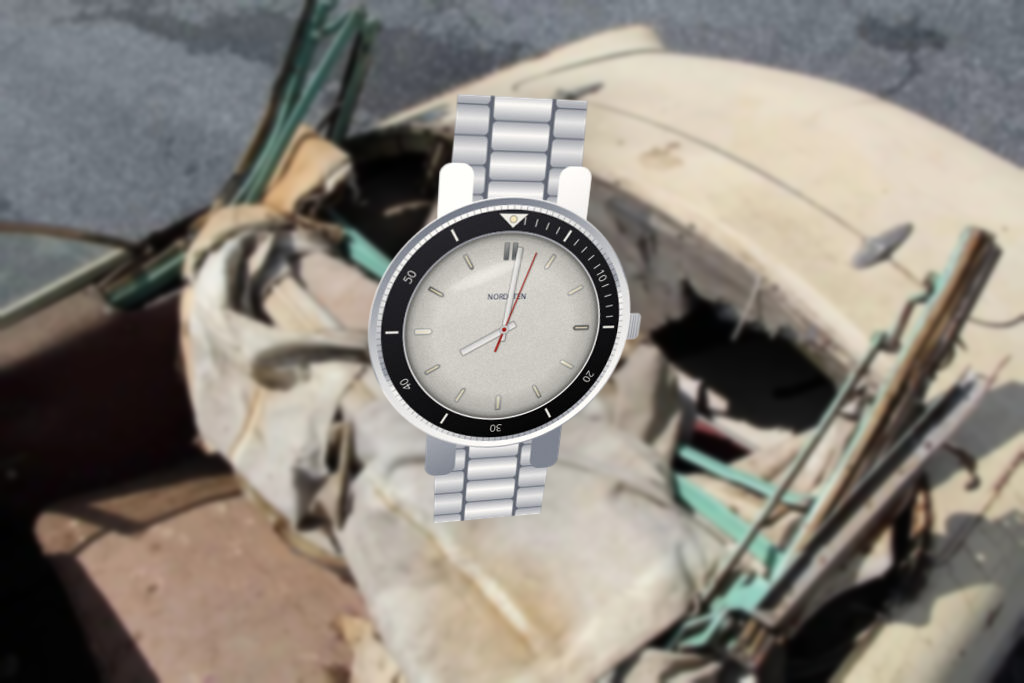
8,01,03
